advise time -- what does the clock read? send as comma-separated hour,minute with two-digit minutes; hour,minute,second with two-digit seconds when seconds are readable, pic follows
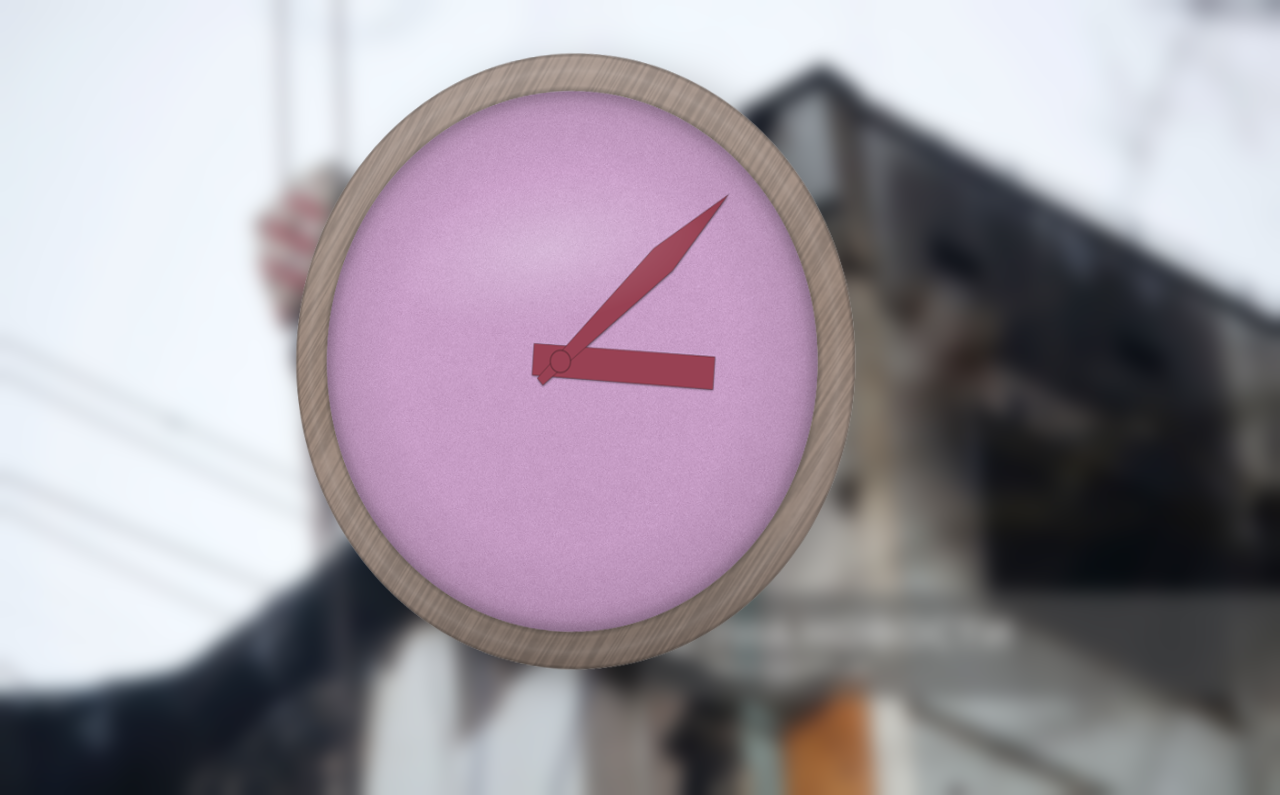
3,08
